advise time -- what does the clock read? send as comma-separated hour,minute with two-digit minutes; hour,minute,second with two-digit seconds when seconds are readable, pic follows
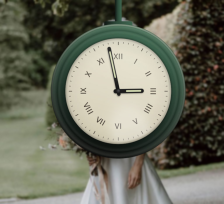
2,58
